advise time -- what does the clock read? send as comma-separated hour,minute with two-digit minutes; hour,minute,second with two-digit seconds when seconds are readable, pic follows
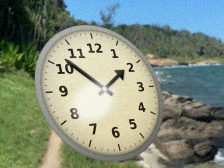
1,52
